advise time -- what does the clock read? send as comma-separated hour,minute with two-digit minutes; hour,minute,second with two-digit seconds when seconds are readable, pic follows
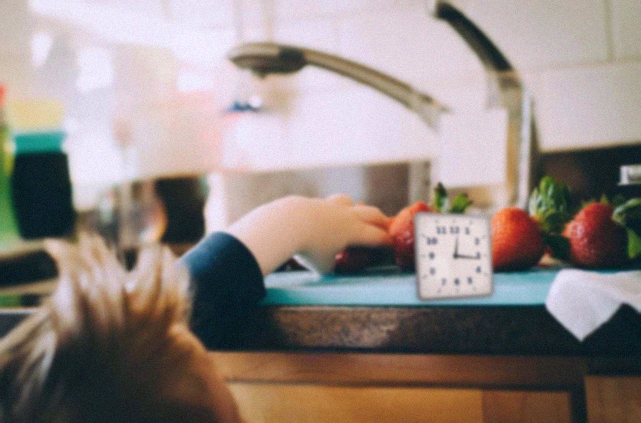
12,16
